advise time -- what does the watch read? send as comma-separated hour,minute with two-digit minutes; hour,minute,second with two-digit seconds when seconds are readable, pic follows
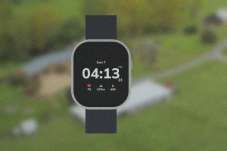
4,13
